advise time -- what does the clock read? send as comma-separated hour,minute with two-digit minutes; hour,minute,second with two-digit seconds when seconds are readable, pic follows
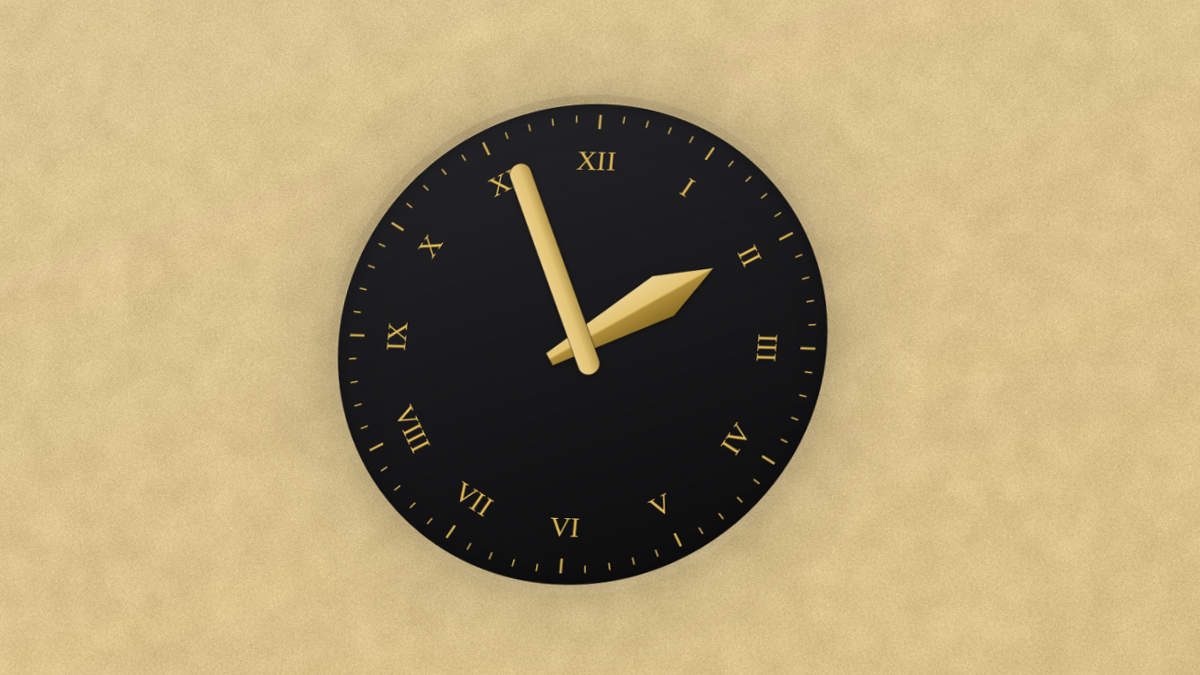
1,56
